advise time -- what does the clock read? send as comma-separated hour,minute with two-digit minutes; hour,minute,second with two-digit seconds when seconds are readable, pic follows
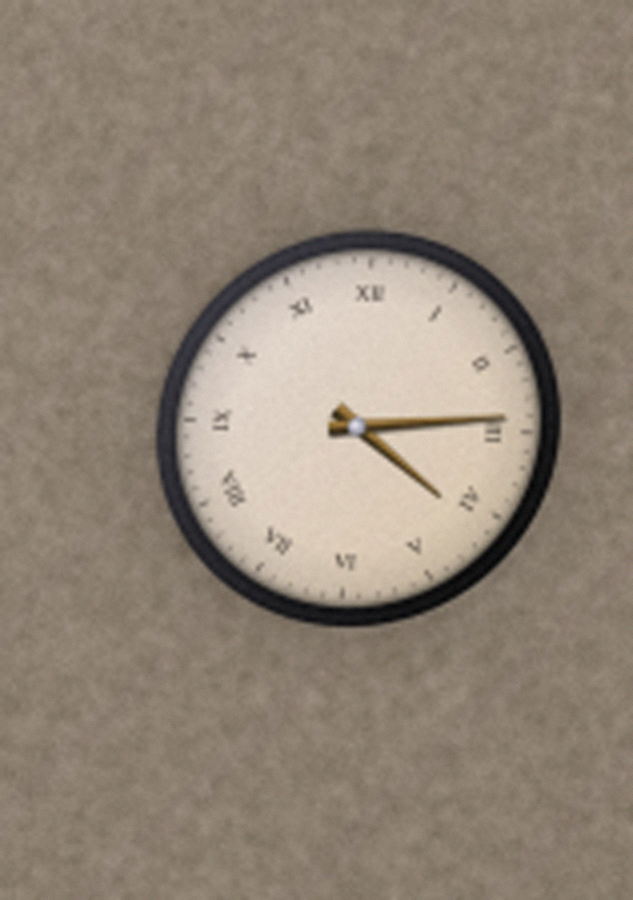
4,14
